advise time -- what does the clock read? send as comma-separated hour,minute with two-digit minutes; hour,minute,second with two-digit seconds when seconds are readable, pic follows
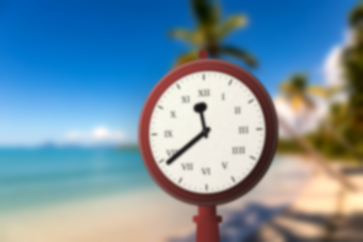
11,39
